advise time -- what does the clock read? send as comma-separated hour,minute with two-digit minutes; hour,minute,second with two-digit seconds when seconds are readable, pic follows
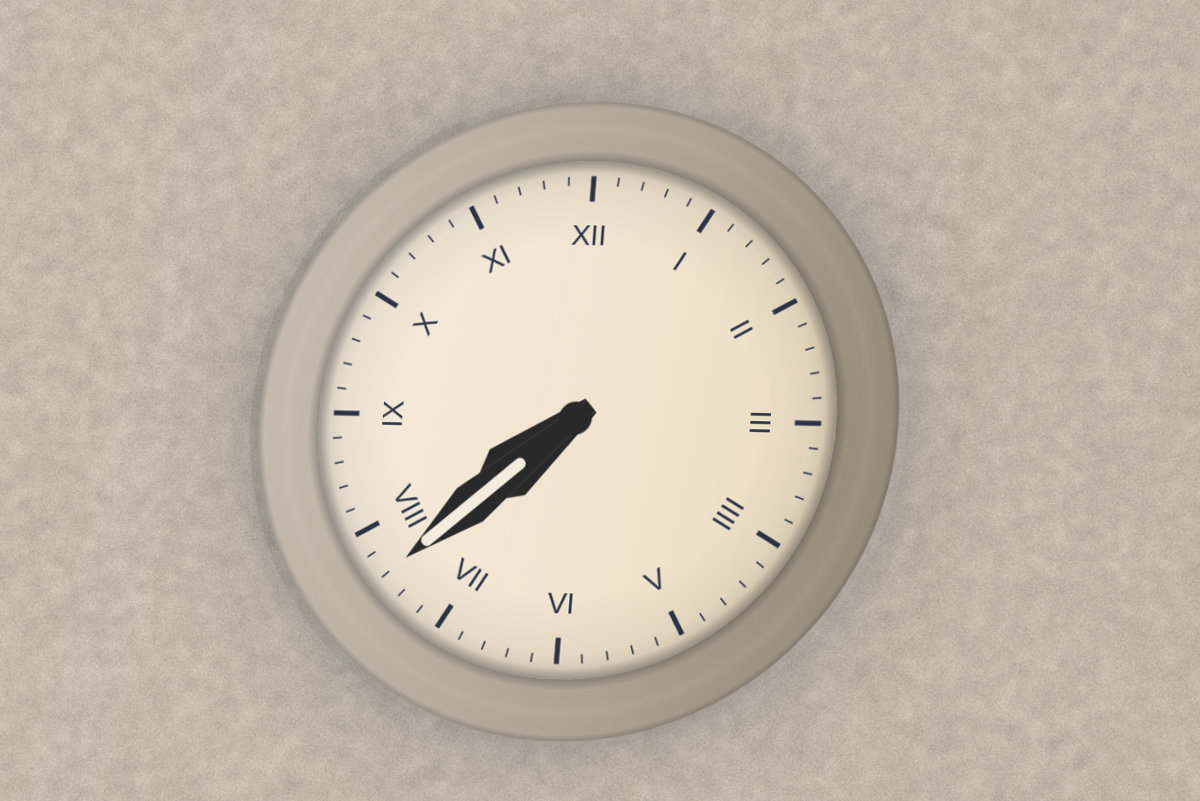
7,38
